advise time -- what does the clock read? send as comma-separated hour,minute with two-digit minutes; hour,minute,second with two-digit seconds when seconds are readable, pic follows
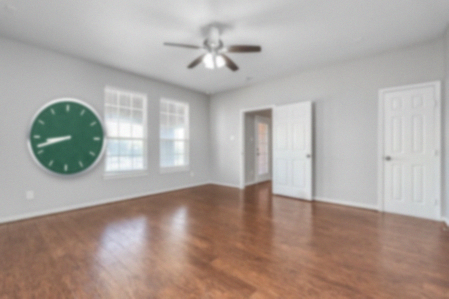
8,42
